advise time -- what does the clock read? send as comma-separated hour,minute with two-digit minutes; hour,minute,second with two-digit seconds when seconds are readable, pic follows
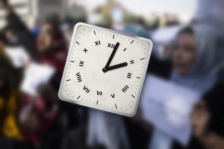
2,02
